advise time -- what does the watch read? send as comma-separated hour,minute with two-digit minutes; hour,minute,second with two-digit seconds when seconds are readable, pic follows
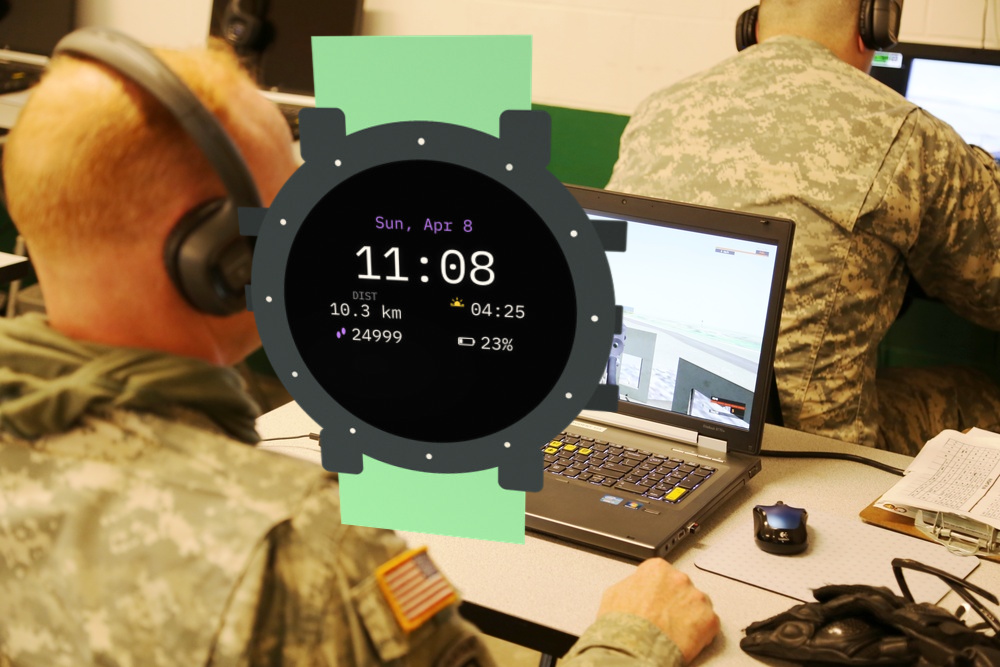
11,08
